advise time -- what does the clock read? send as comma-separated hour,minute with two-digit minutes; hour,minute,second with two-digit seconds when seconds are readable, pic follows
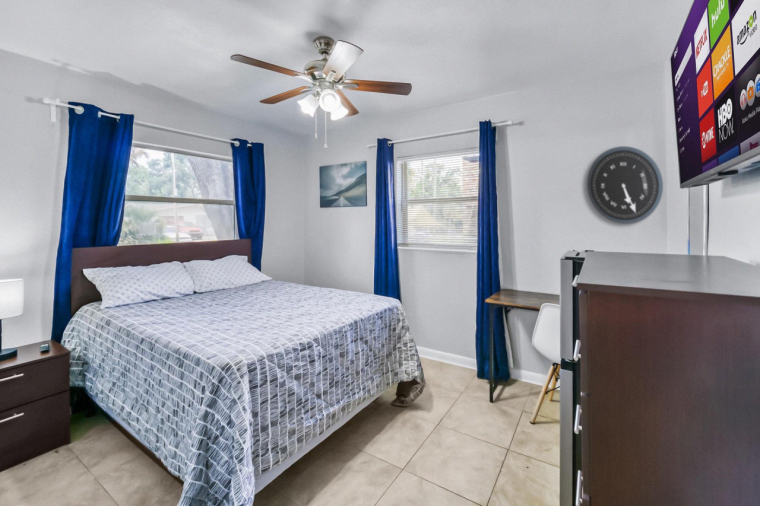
5,26
